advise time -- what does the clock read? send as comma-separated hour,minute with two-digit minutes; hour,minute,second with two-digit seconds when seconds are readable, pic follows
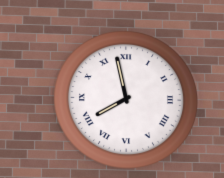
7,58
